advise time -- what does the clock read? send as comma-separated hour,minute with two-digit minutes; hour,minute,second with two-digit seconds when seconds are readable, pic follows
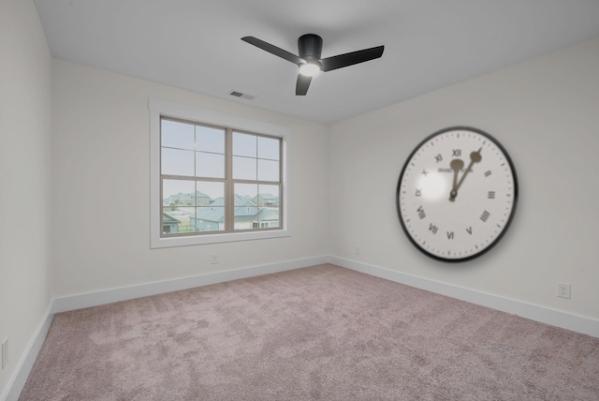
12,05
